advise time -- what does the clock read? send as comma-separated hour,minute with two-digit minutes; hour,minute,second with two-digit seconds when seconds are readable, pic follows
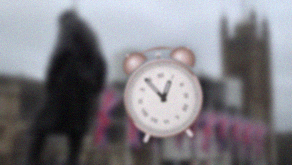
12,54
